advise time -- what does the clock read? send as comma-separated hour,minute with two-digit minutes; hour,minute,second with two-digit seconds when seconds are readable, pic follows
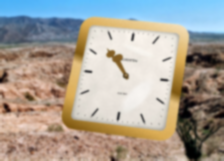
10,53
